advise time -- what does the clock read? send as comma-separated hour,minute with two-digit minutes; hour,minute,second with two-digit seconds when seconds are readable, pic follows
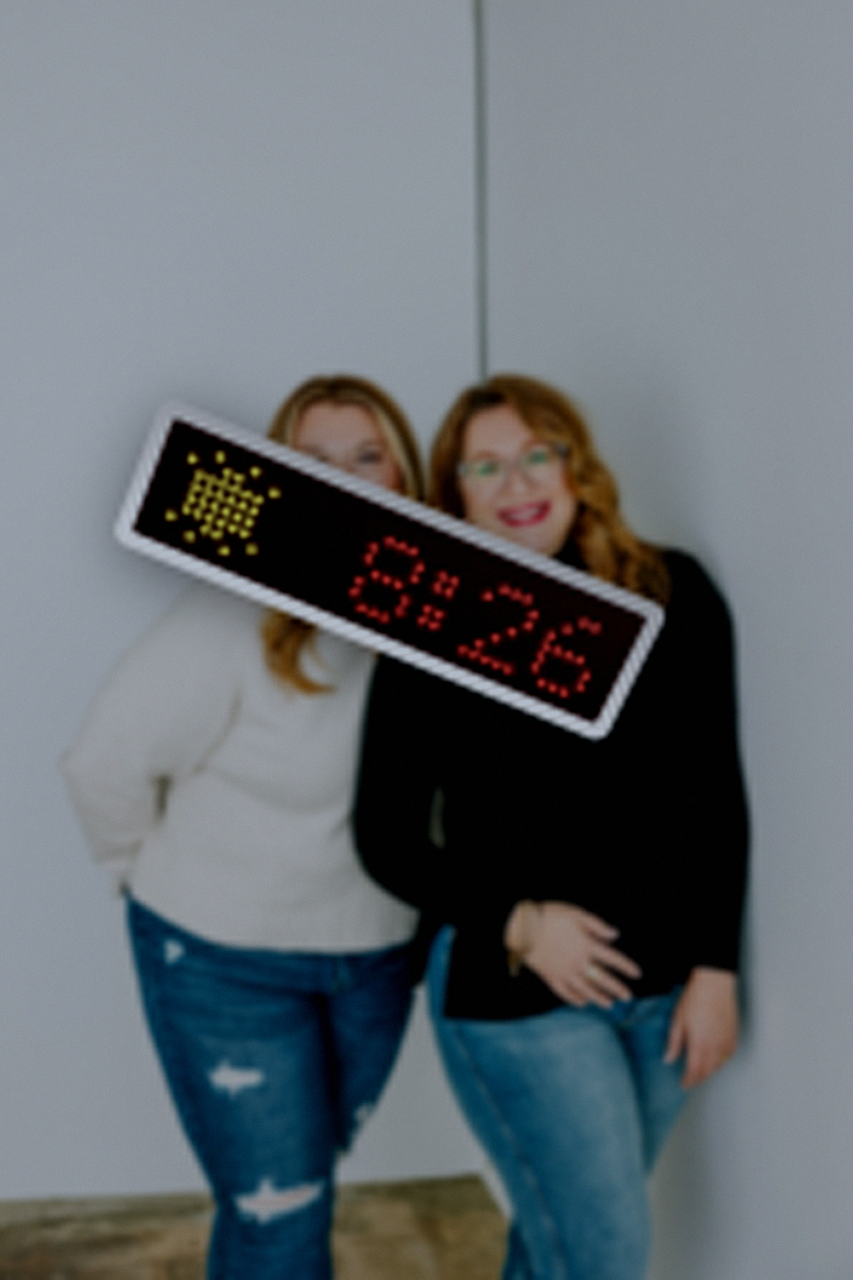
8,26
